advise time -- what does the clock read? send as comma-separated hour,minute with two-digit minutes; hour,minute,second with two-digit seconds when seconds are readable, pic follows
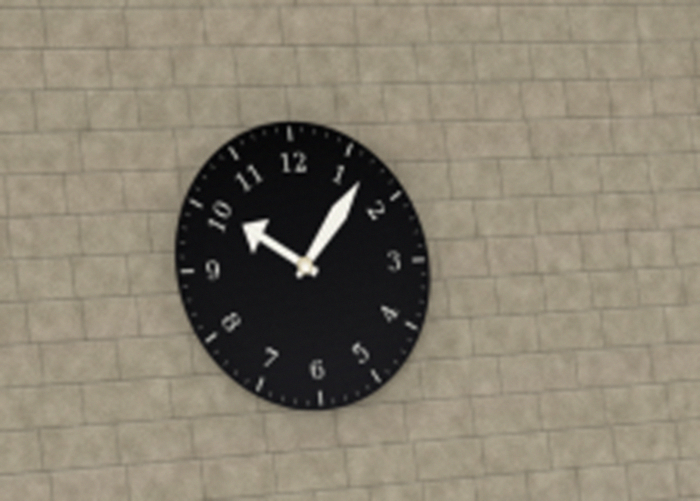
10,07
